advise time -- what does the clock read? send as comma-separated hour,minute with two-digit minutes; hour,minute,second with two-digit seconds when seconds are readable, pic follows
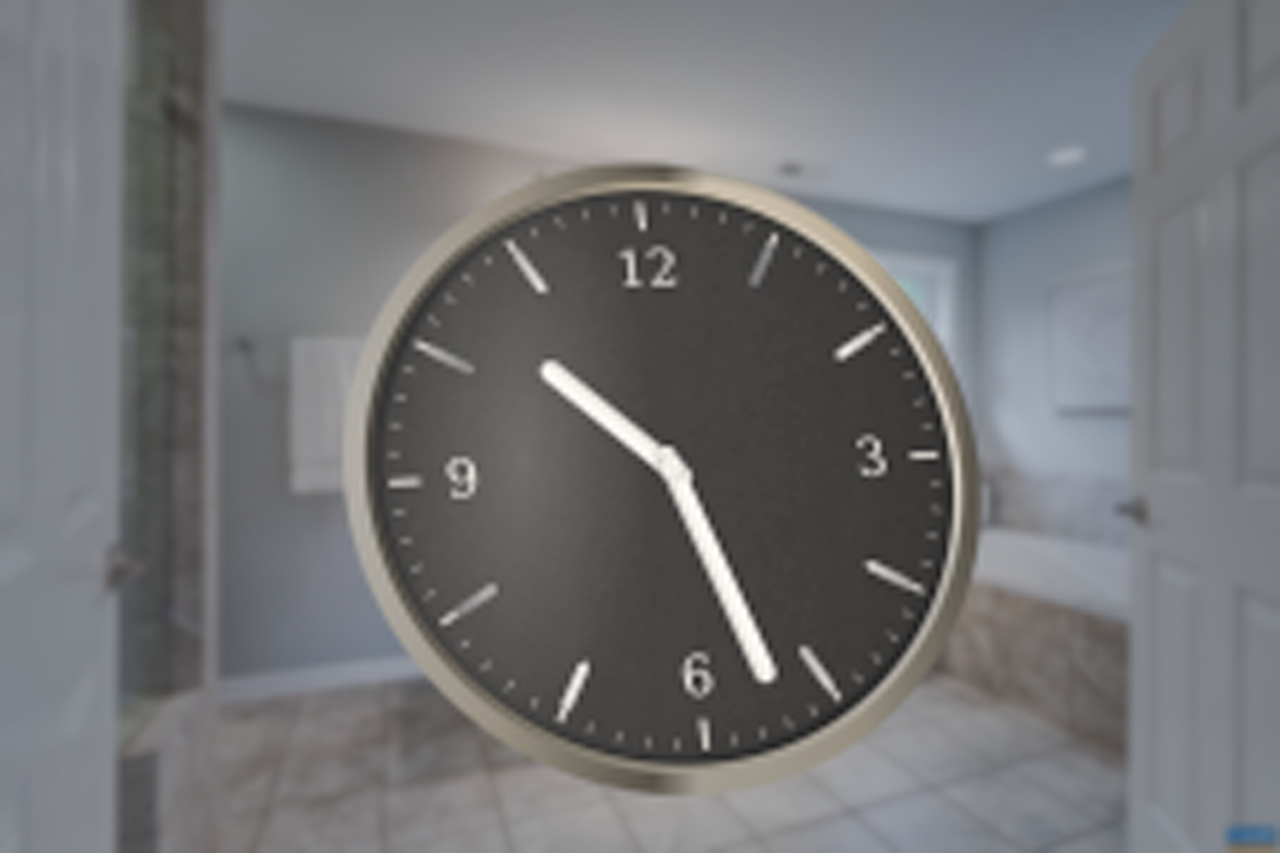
10,27
